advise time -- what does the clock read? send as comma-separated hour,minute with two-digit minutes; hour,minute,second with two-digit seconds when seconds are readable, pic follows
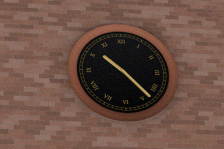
10,23
